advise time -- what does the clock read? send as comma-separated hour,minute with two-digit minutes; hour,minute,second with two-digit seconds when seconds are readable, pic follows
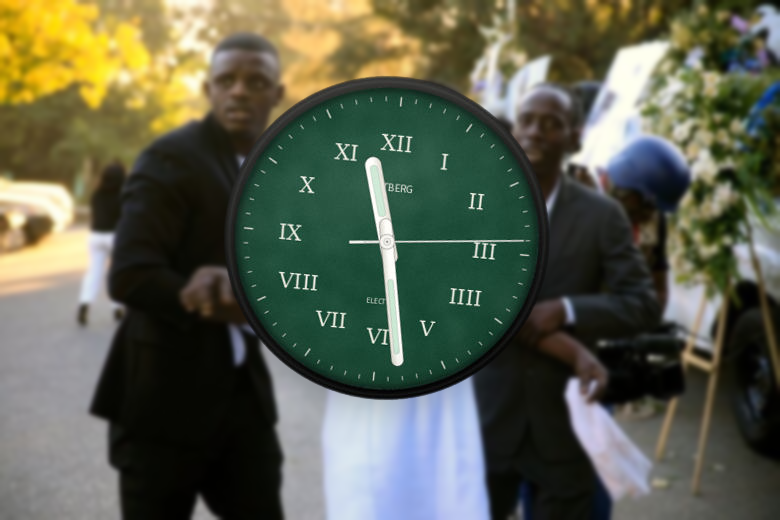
11,28,14
